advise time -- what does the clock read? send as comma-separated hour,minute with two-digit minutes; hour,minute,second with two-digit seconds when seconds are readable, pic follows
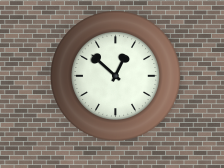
12,52
